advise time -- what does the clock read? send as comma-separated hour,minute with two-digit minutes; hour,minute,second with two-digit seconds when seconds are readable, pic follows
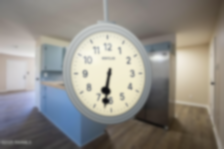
6,32
